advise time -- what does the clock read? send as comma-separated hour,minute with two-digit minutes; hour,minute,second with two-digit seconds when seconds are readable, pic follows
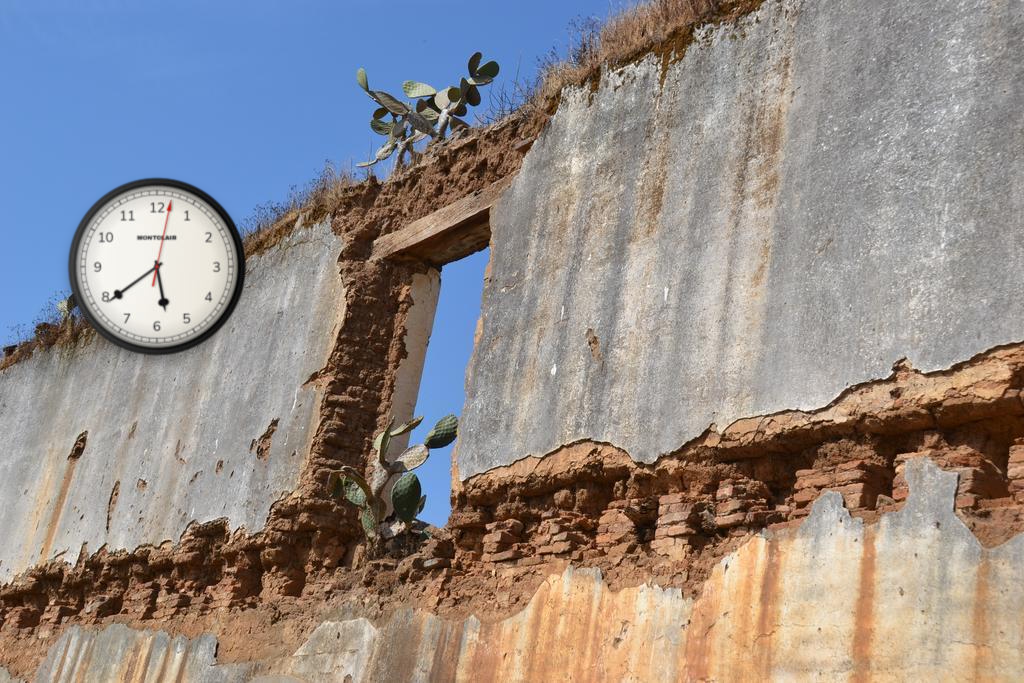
5,39,02
